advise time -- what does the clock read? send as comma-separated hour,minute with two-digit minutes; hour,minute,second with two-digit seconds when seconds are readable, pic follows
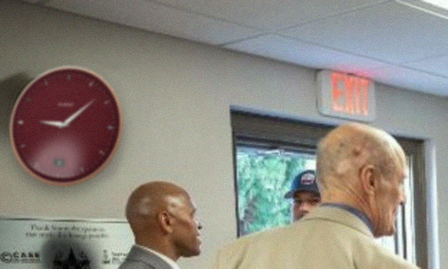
9,08
